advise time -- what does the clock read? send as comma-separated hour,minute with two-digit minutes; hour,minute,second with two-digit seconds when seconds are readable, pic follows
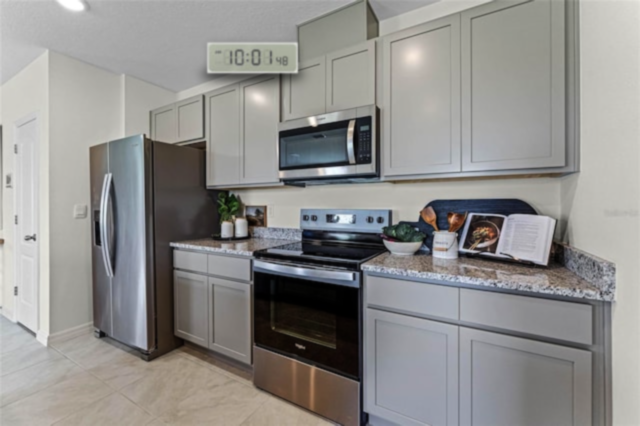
10,01
